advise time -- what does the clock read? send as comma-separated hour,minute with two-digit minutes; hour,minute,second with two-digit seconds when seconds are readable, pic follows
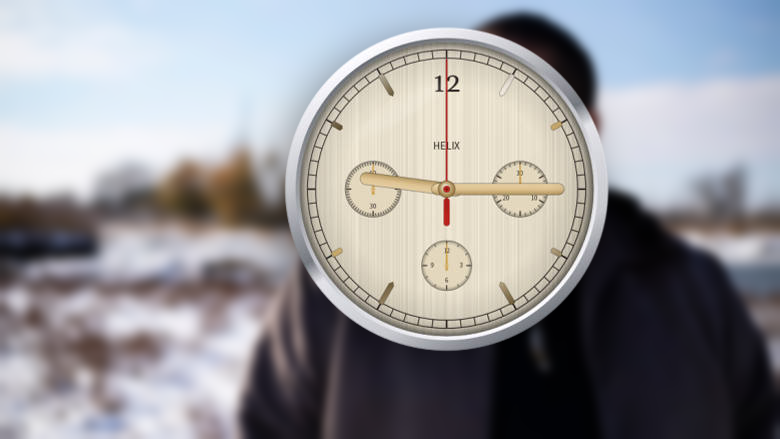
9,15
